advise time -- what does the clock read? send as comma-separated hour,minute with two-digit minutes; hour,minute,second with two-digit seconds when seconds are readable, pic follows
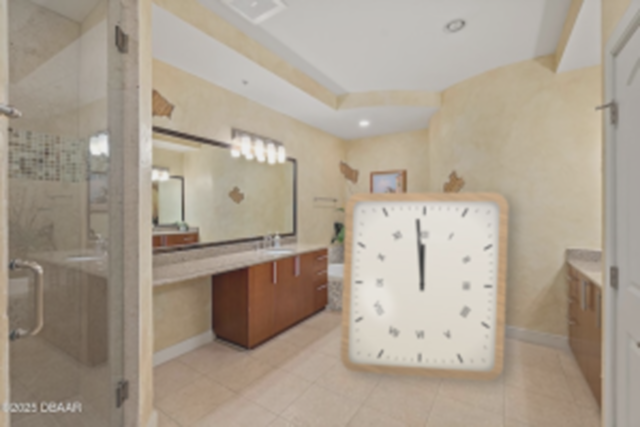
11,59
